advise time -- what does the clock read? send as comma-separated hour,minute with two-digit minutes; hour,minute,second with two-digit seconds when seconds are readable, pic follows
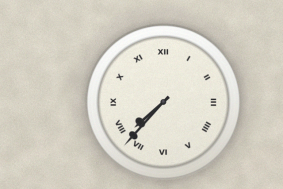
7,37
